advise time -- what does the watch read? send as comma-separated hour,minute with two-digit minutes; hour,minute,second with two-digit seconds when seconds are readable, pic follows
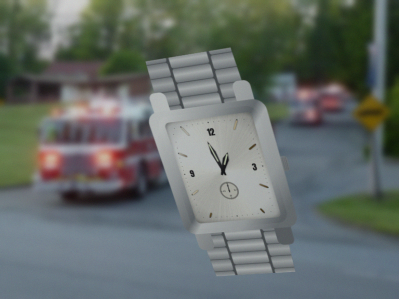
12,58
